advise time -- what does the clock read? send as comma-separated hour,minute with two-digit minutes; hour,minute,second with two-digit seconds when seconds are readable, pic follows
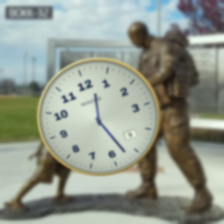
12,27
